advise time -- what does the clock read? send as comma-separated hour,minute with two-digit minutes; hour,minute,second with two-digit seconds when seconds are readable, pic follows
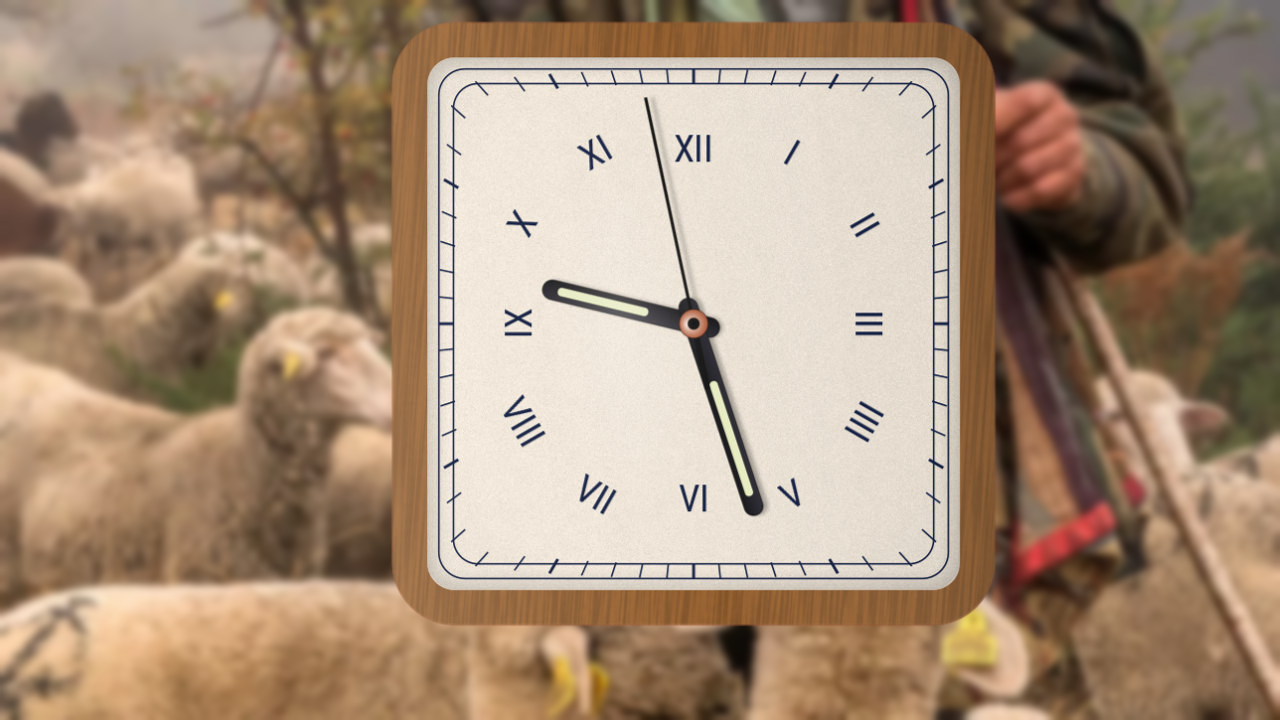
9,26,58
